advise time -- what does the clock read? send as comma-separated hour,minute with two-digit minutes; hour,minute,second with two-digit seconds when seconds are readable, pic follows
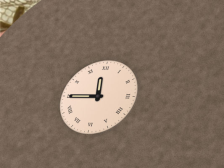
11,45
